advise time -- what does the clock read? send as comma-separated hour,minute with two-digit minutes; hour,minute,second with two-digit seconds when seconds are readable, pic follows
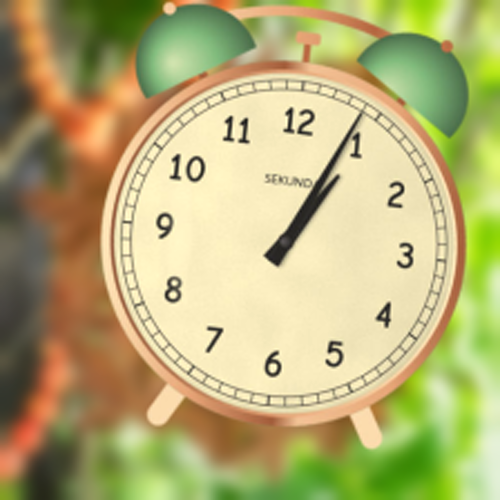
1,04
